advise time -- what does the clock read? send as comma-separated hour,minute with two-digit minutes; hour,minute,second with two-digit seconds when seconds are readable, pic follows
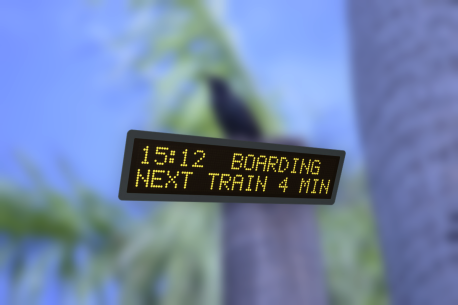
15,12
